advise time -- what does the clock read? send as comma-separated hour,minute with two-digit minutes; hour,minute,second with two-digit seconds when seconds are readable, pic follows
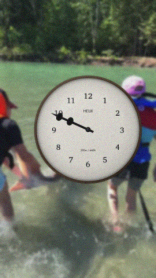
9,49
